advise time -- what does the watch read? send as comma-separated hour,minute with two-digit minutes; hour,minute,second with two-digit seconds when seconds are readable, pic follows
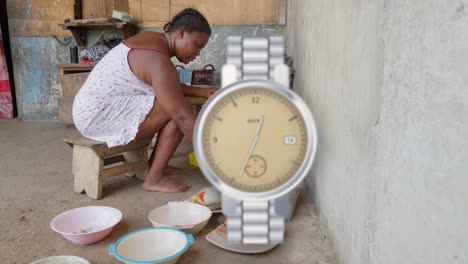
12,34
